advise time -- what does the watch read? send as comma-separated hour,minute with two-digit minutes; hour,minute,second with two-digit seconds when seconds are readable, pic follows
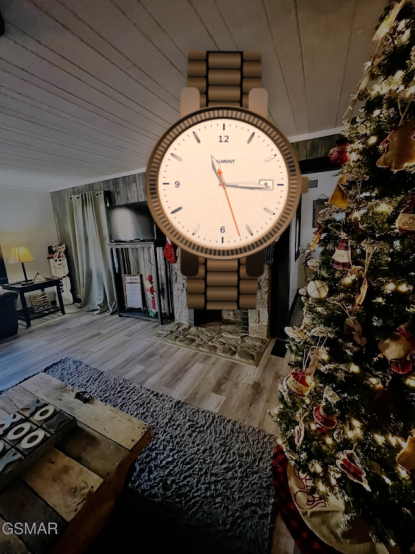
11,15,27
